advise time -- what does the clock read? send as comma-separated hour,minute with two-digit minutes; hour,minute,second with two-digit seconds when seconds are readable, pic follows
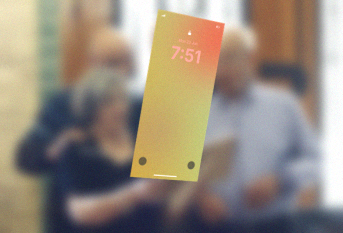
7,51
